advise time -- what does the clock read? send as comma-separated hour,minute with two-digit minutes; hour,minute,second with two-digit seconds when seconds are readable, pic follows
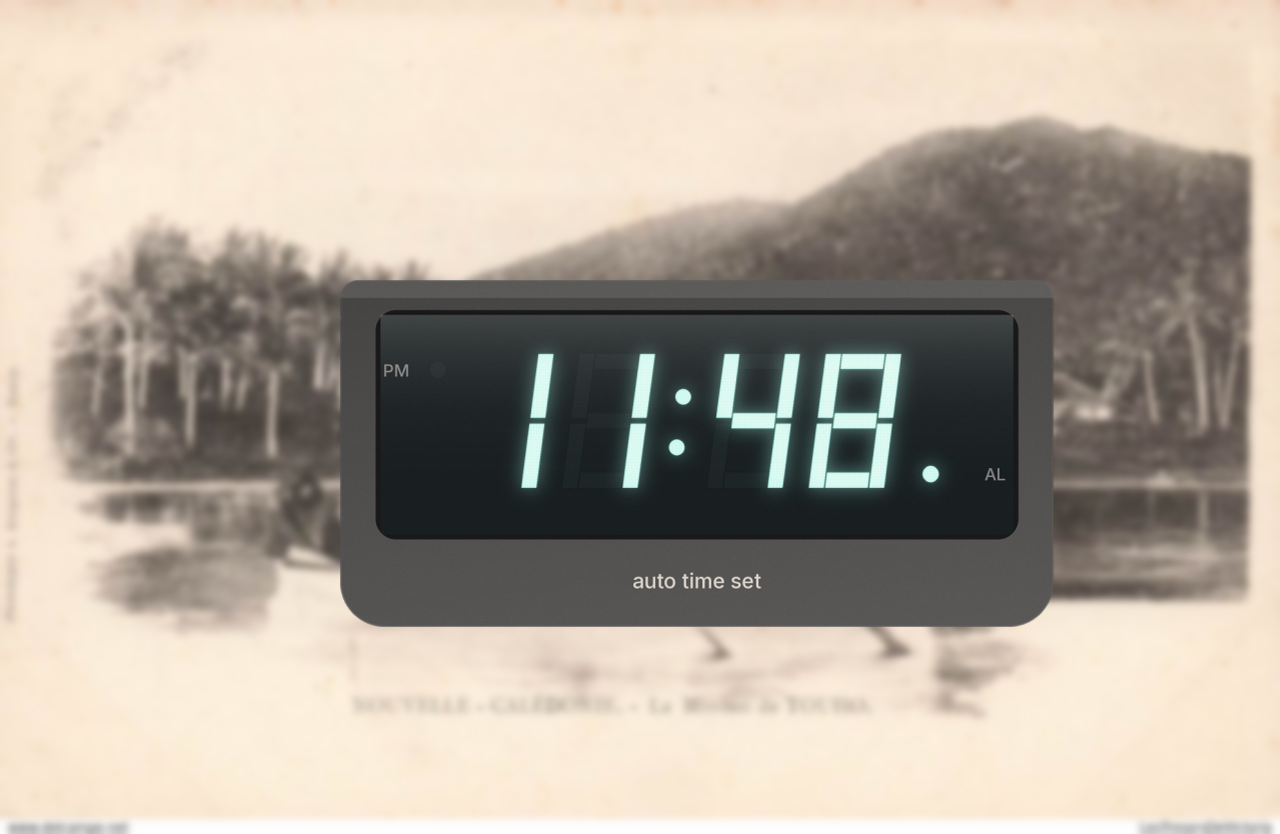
11,48
